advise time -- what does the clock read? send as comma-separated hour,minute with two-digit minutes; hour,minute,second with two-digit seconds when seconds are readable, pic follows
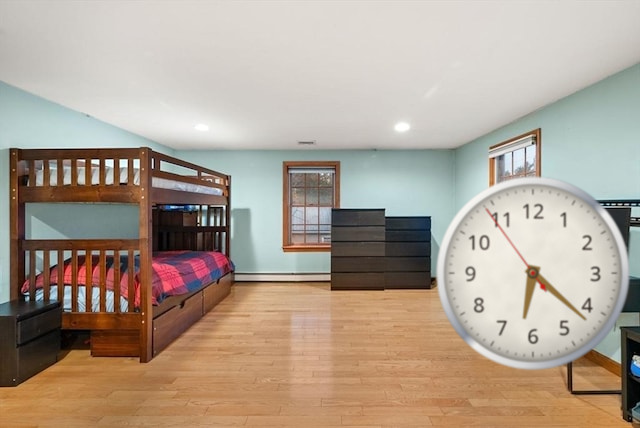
6,21,54
